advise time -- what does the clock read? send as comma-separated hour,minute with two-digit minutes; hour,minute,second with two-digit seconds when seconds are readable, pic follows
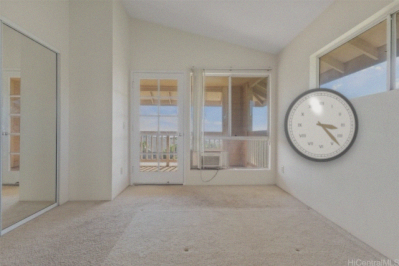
3,23
